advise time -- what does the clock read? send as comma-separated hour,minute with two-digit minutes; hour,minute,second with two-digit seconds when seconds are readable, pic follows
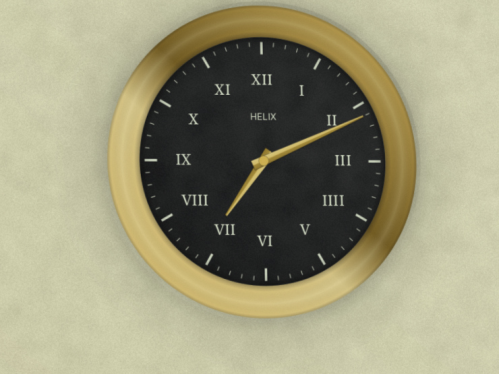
7,11
